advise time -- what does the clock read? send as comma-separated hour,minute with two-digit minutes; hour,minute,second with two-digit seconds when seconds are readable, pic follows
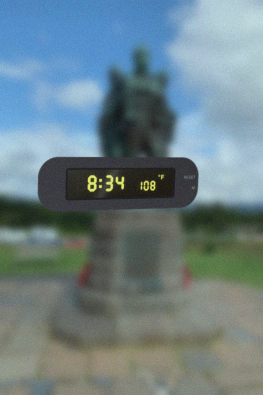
8,34
